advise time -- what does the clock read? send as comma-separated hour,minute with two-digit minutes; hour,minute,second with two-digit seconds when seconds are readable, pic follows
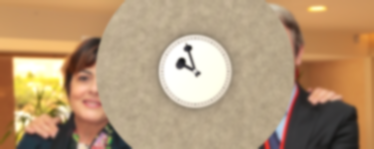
9,57
